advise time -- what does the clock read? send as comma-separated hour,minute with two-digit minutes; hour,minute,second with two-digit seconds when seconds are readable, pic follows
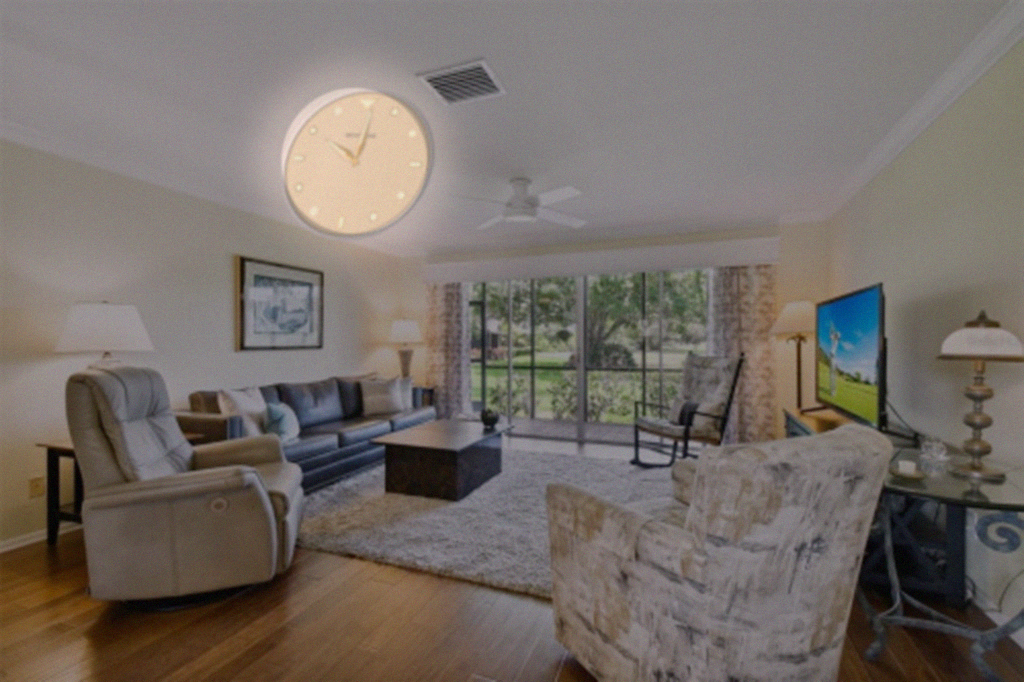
10,01
